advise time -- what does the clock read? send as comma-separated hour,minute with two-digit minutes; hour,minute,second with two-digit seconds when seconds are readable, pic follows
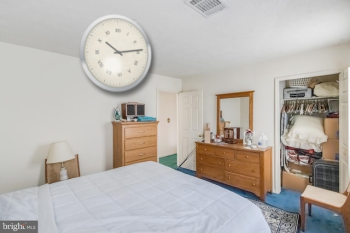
10,14
